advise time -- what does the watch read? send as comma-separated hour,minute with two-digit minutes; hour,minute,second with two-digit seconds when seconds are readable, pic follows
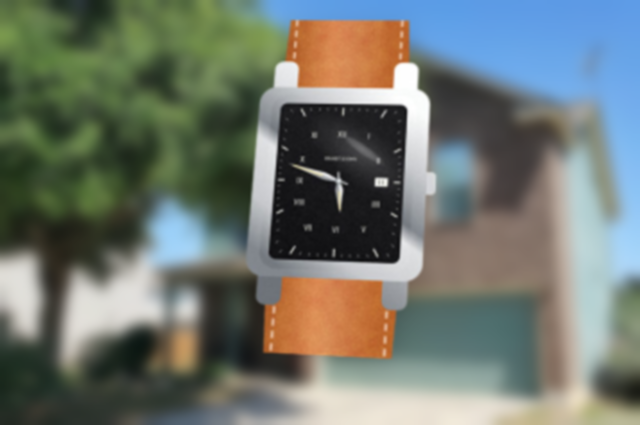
5,48
